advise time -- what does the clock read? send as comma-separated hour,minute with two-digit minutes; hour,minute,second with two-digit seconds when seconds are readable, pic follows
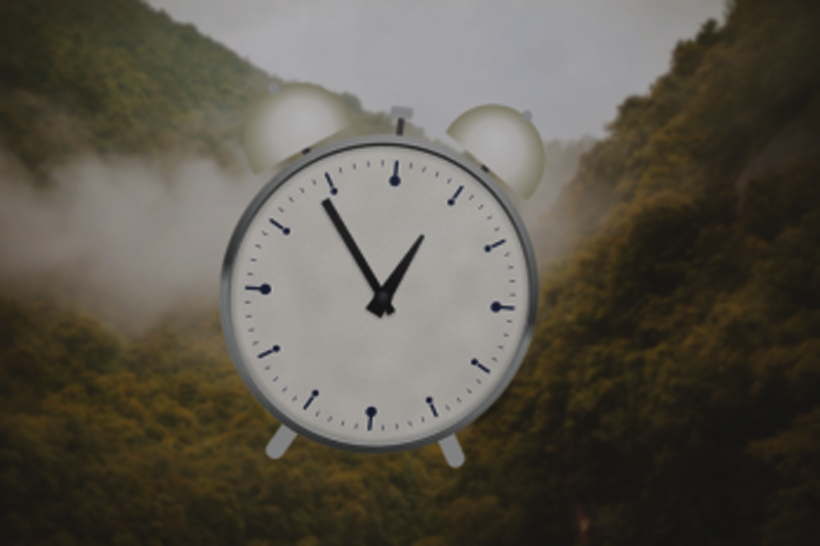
12,54
